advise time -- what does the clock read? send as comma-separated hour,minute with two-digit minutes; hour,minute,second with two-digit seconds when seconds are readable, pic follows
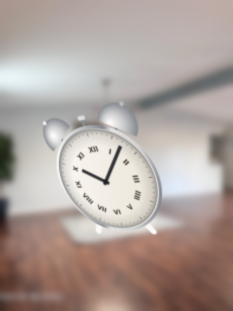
10,07
